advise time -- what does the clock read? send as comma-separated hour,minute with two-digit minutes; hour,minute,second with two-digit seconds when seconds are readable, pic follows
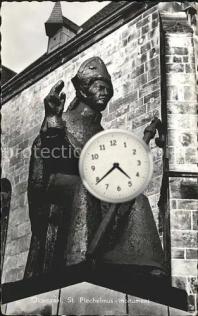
4,39
